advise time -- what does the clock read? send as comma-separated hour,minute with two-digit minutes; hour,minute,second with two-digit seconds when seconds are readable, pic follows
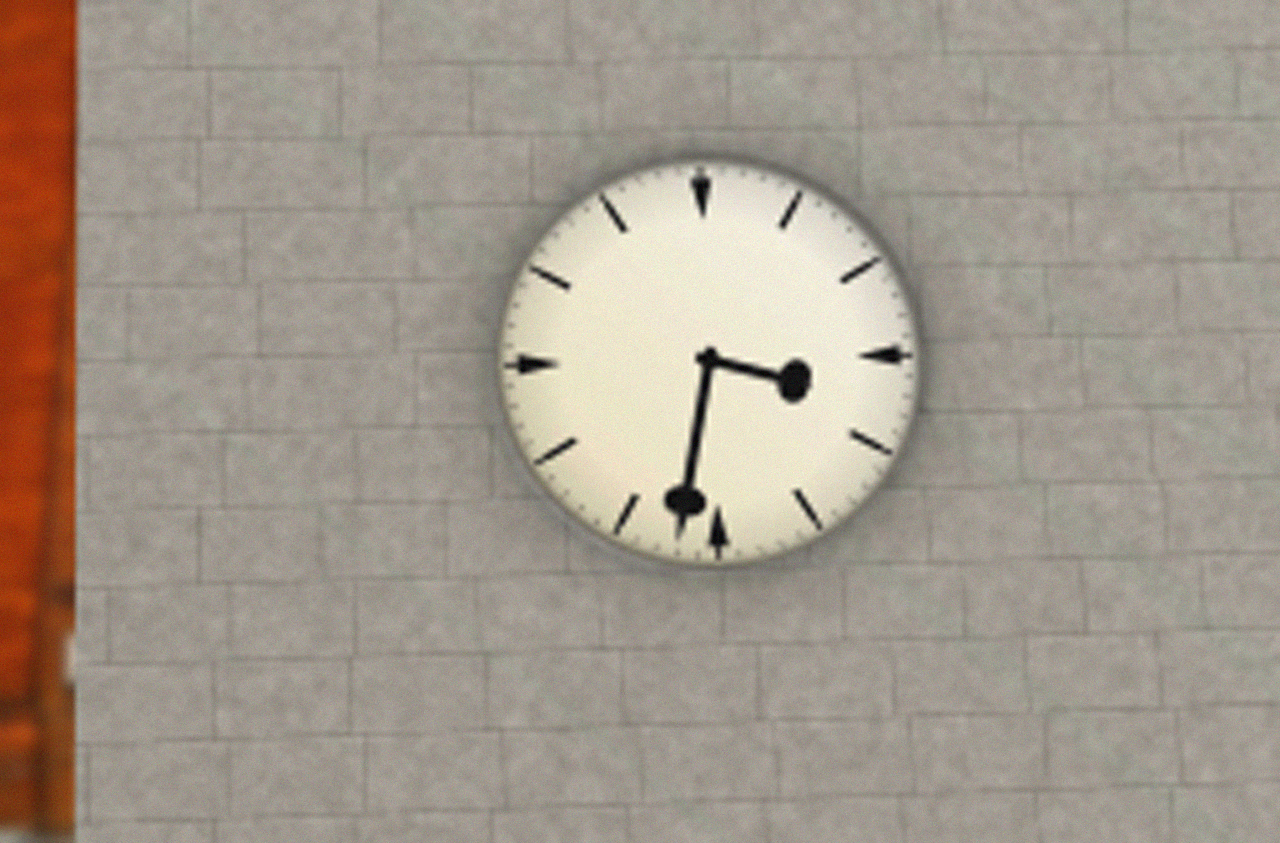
3,32
